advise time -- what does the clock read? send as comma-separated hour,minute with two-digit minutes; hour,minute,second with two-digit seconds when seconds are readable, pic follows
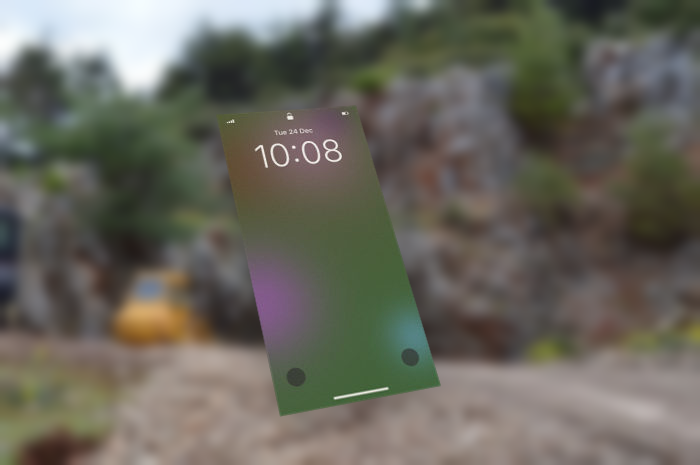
10,08
